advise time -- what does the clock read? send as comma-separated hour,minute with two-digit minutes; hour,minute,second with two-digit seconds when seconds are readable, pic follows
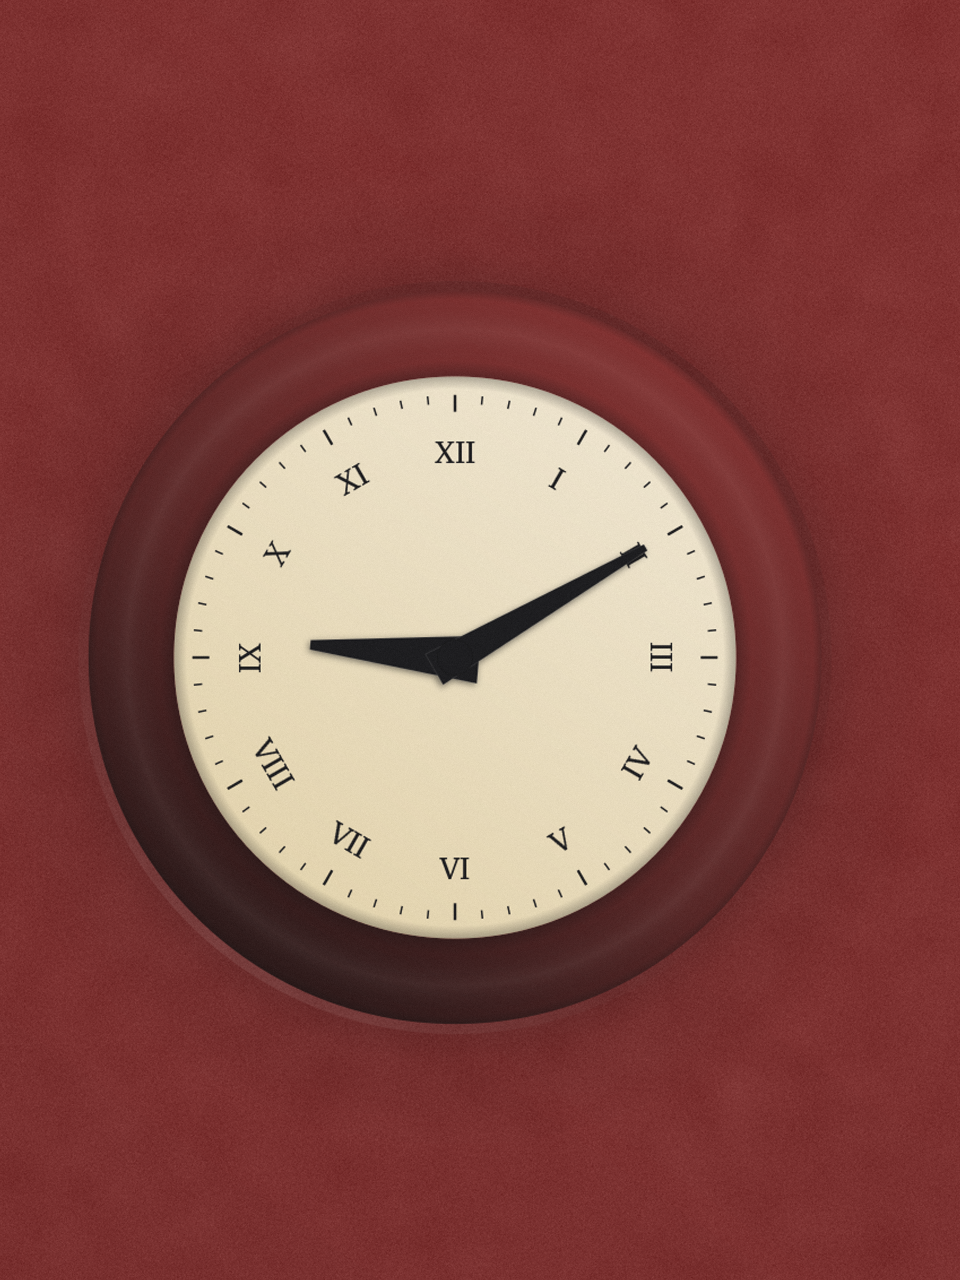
9,10
